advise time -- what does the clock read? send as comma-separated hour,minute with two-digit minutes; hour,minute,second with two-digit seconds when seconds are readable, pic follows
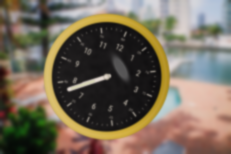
7,38
